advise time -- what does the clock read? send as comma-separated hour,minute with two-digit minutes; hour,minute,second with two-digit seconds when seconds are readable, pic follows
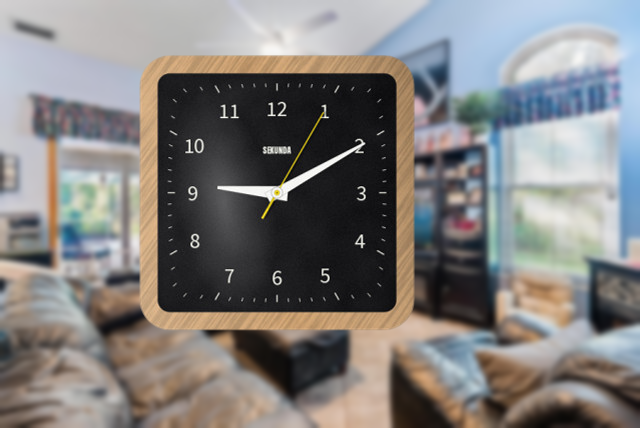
9,10,05
